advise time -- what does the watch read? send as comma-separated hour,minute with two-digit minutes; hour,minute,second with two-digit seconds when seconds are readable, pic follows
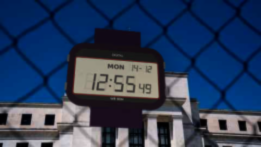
12,55,49
